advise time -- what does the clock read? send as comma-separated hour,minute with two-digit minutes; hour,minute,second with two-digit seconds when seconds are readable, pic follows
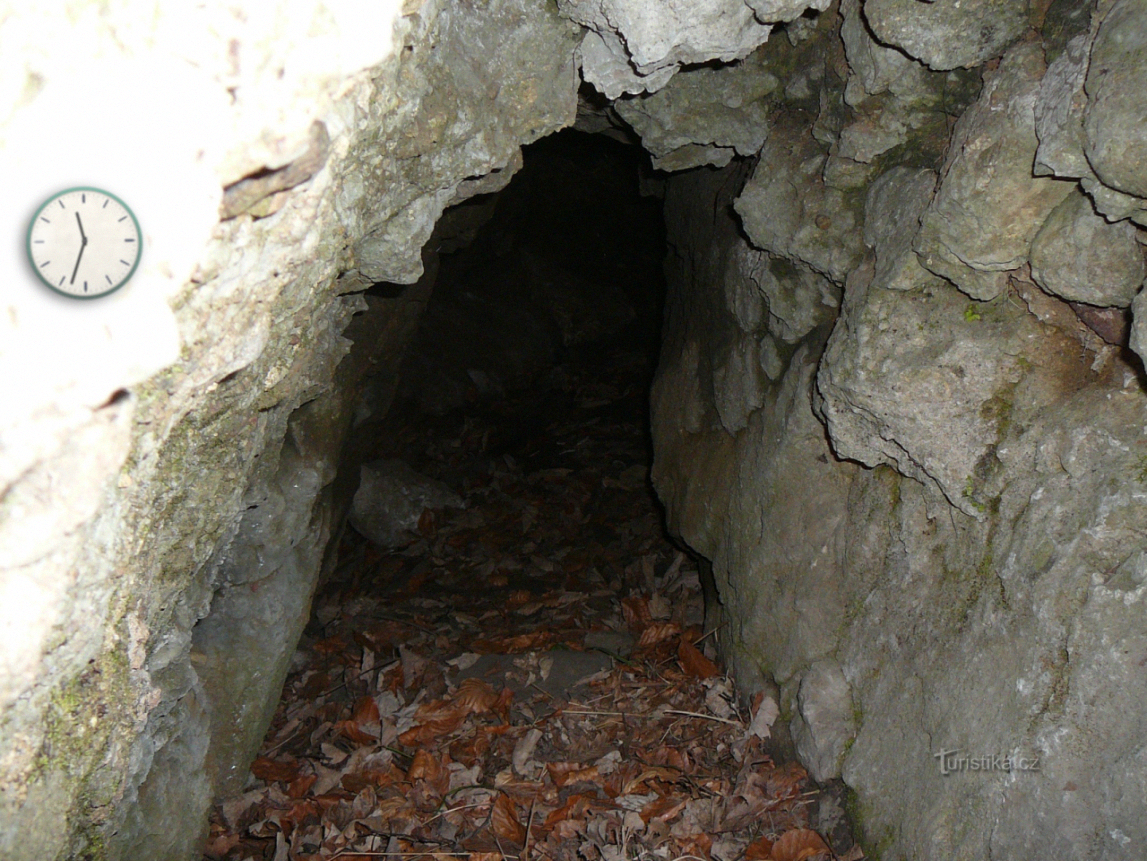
11,33
